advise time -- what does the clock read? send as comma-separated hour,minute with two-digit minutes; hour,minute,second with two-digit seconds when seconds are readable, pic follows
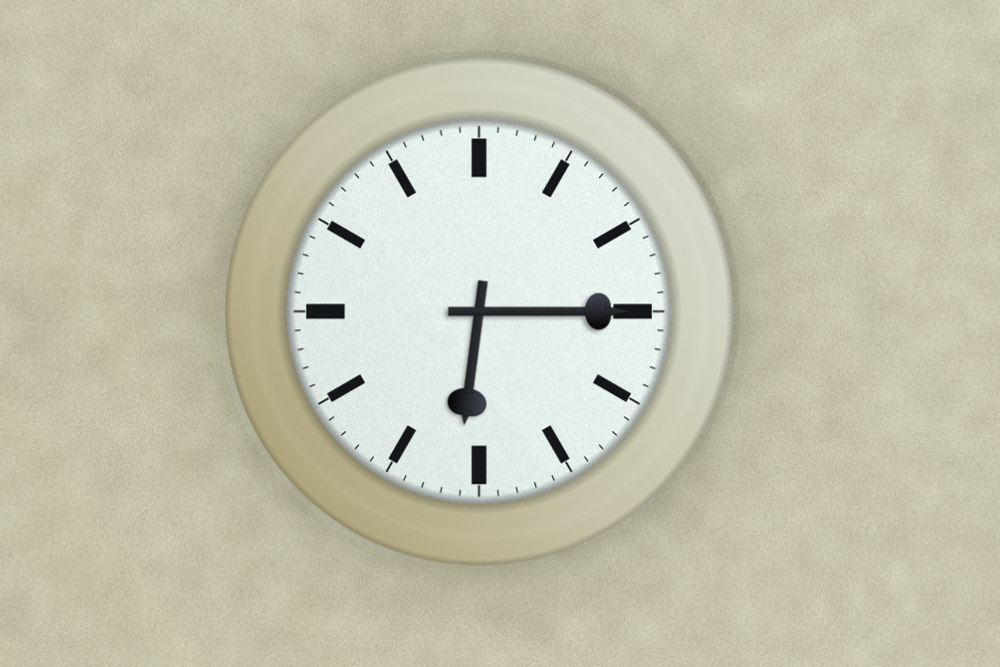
6,15
